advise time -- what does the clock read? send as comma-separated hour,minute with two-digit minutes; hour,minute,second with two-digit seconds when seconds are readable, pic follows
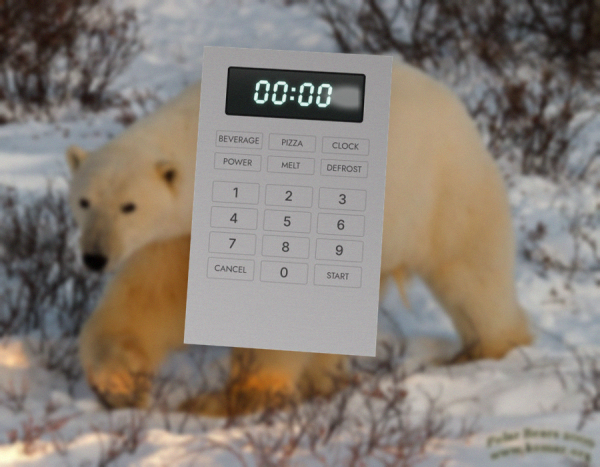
0,00
